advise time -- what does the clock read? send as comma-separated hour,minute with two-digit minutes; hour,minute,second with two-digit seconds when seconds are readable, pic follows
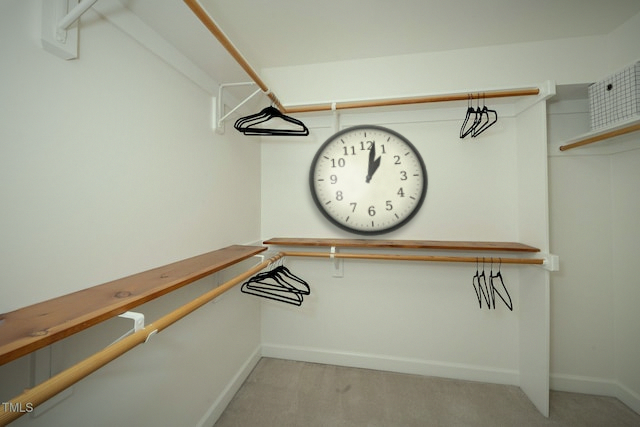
1,02
